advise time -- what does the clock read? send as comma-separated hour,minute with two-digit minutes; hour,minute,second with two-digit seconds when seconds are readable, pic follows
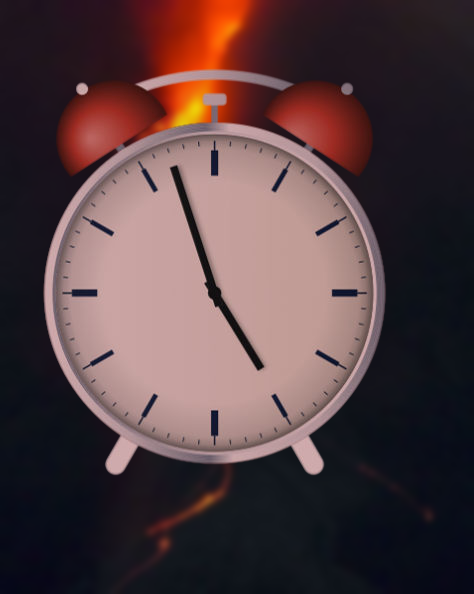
4,57
